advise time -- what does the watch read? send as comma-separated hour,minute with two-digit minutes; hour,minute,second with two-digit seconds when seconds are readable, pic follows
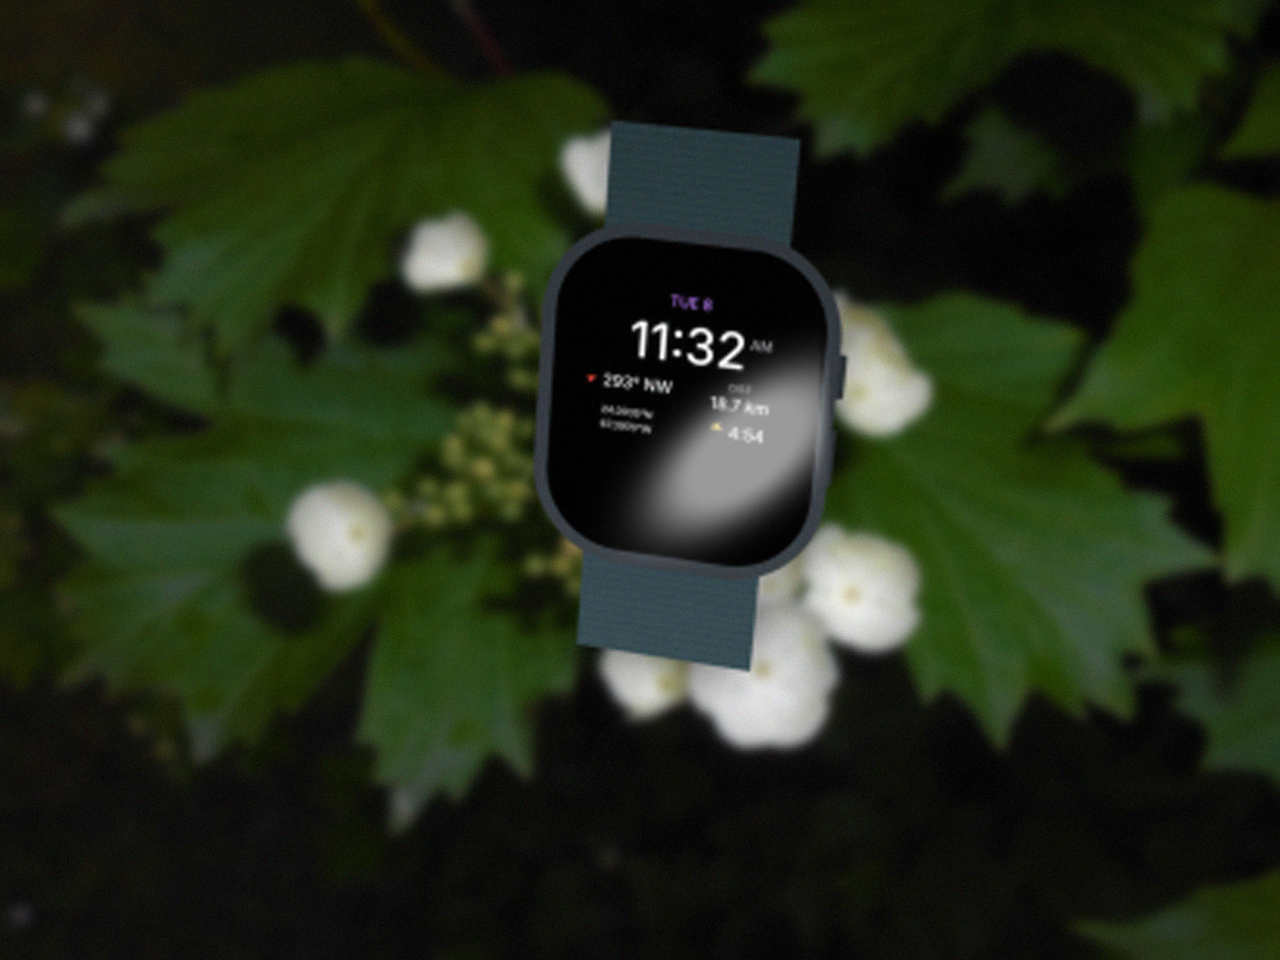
11,32
